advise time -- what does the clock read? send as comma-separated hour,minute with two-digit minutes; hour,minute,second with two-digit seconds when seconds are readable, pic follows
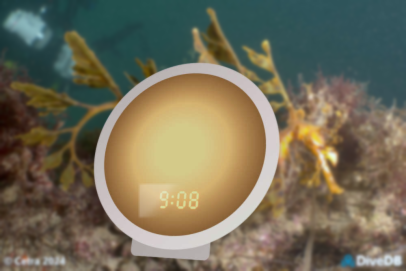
9,08
